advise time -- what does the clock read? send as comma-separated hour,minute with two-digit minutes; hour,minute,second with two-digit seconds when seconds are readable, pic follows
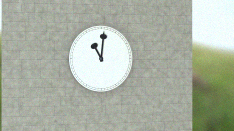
11,01
